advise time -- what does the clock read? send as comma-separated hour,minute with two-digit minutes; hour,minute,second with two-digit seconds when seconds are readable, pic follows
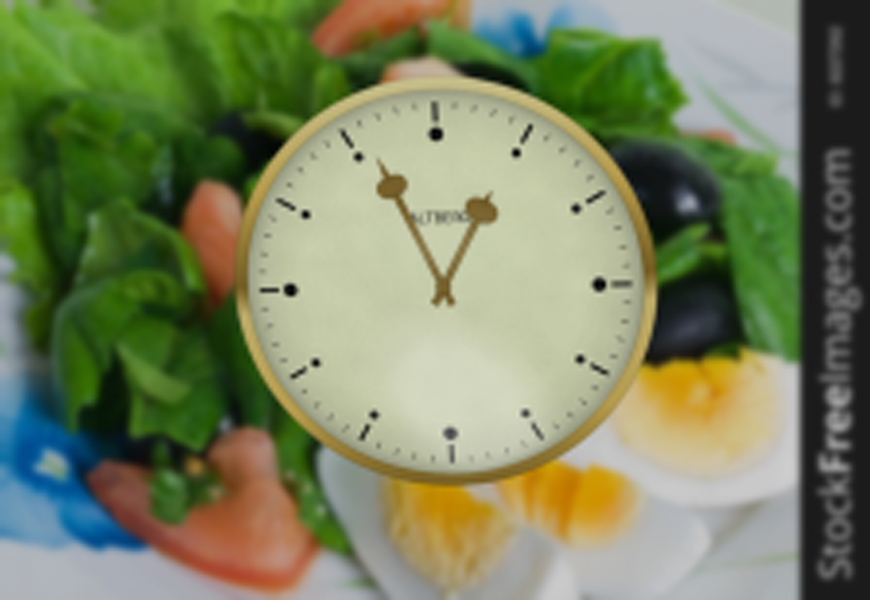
12,56
